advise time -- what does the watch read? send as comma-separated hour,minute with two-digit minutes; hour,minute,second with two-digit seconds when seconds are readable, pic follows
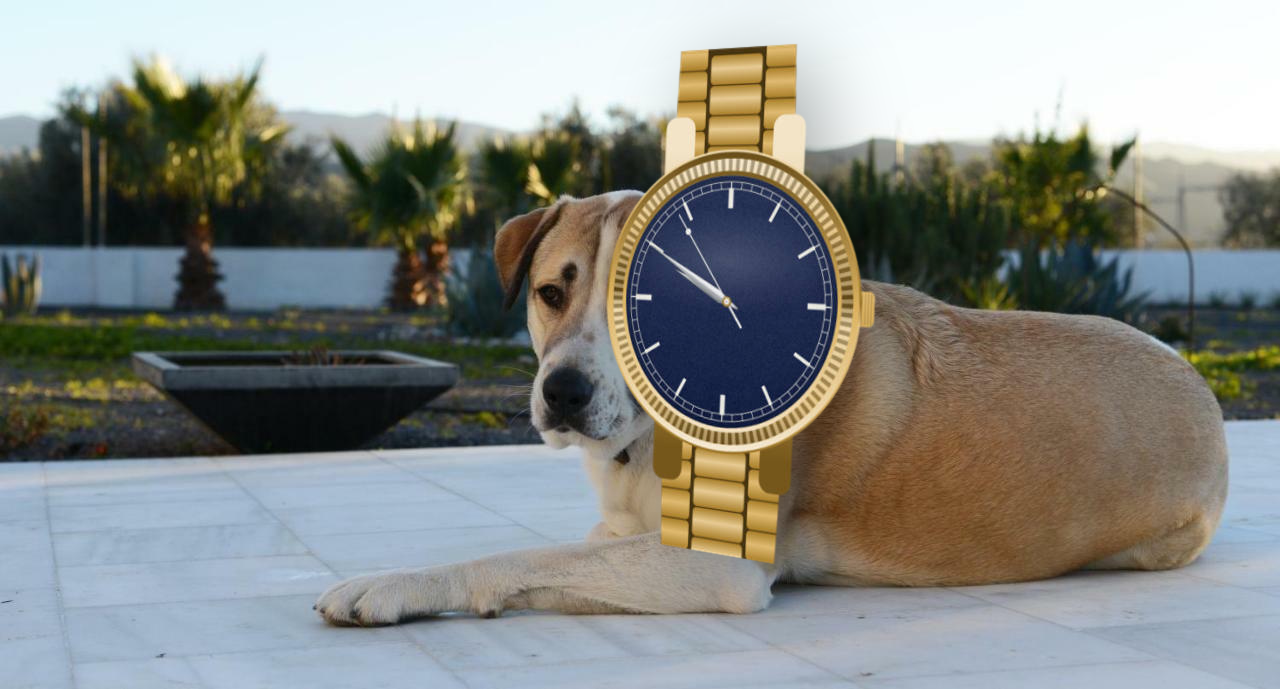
9,49,54
